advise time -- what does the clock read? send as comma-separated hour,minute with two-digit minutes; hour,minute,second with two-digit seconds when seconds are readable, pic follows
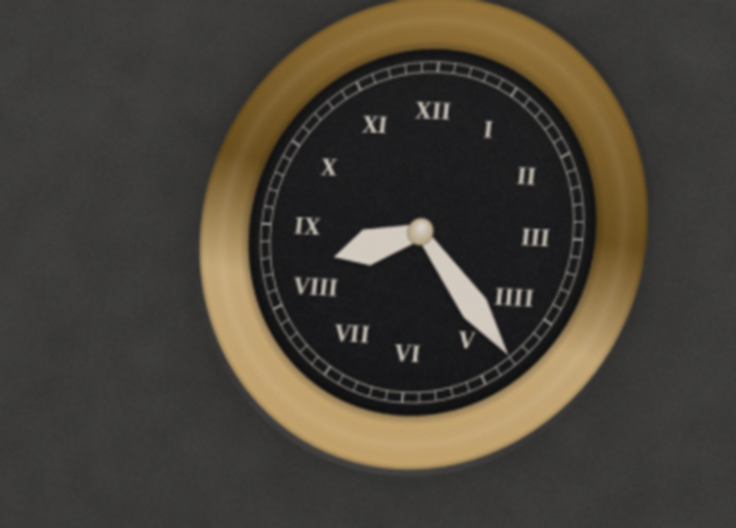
8,23
